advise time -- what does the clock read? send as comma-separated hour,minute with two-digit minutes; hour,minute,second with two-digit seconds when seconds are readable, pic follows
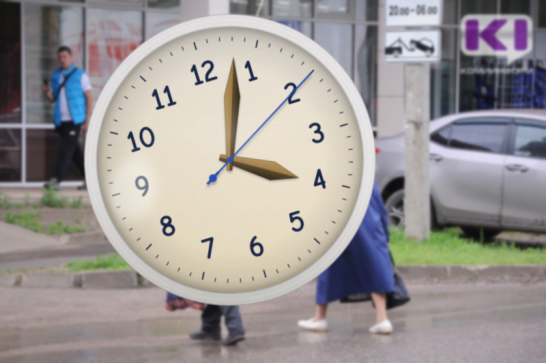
4,03,10
